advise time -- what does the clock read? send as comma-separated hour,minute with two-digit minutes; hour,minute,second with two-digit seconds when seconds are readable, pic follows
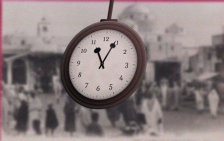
11,04
